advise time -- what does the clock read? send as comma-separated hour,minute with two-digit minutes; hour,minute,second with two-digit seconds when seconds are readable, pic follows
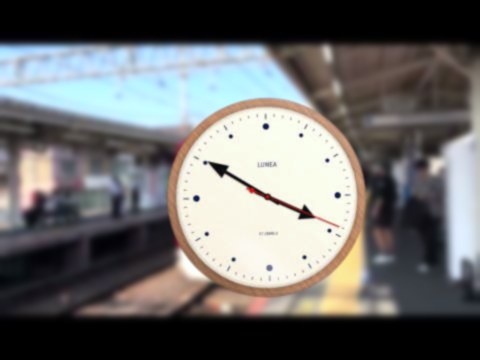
3,50,19
